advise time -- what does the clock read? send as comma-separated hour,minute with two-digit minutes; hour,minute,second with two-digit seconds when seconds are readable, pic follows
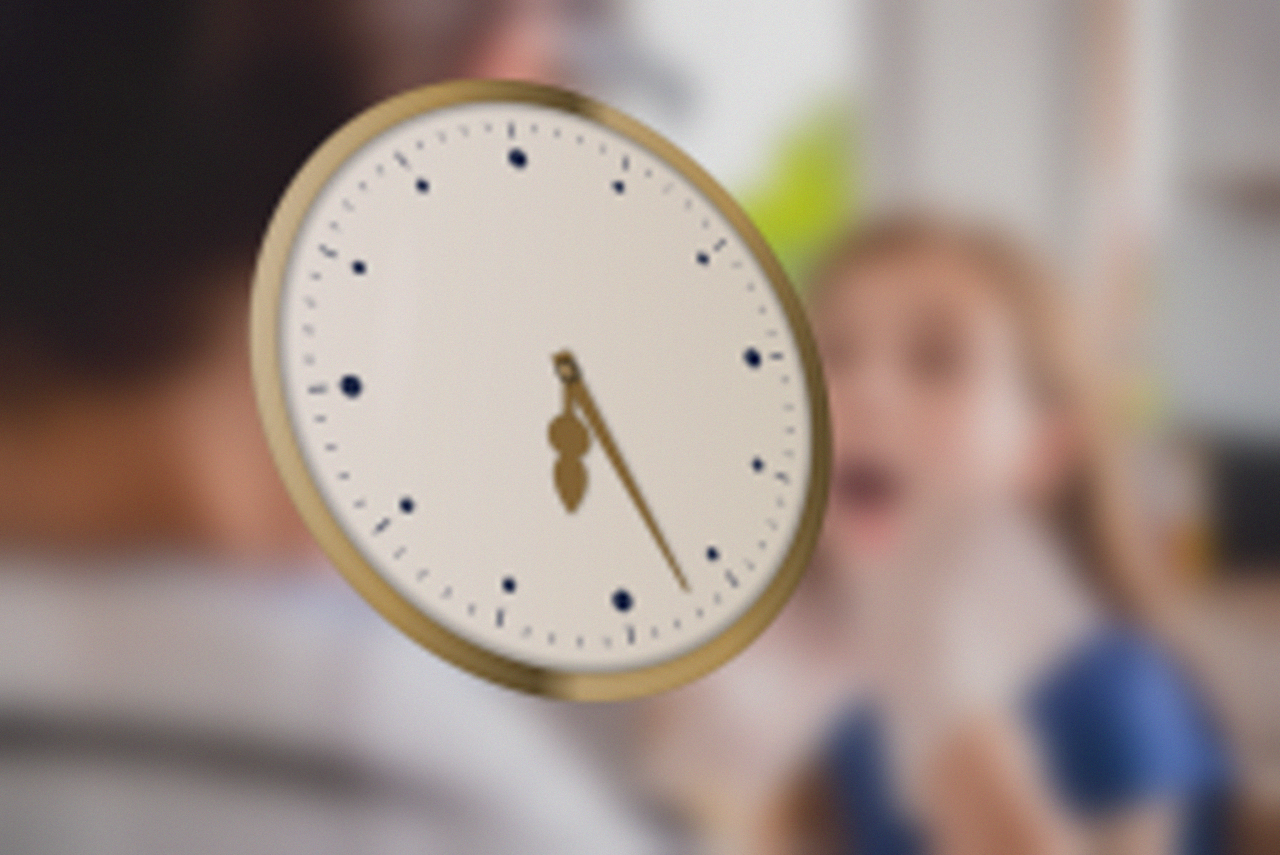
6,27
